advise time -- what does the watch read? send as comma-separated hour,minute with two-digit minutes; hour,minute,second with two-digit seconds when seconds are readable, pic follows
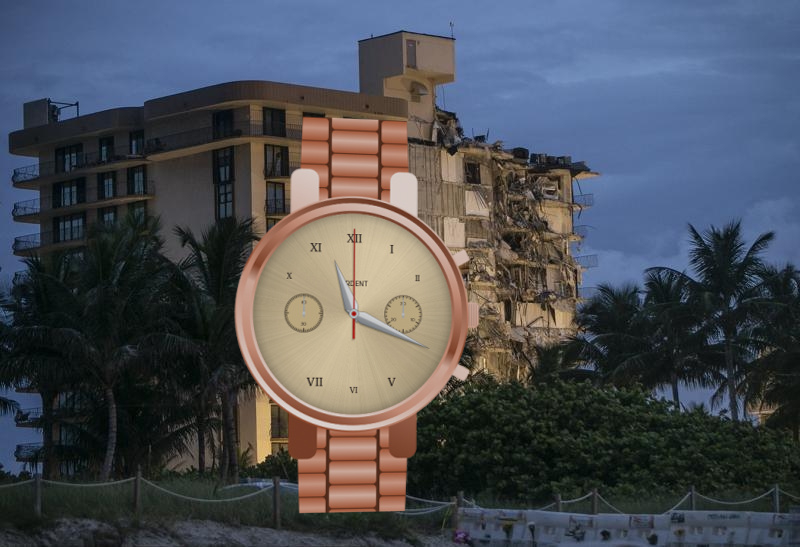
11,19
